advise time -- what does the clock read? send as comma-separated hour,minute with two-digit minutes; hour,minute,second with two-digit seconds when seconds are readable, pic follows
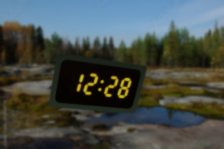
12,28
